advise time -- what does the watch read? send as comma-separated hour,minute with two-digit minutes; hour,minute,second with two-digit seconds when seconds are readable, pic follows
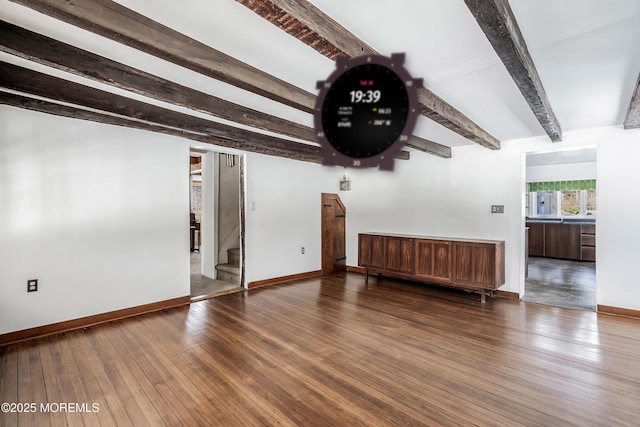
19,39
